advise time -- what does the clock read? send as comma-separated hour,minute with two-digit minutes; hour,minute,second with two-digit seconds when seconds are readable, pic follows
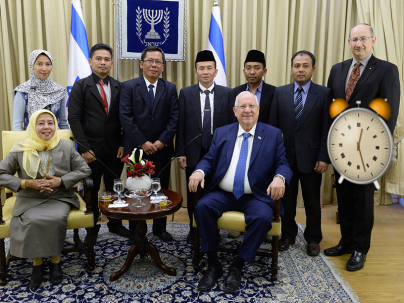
12,27
